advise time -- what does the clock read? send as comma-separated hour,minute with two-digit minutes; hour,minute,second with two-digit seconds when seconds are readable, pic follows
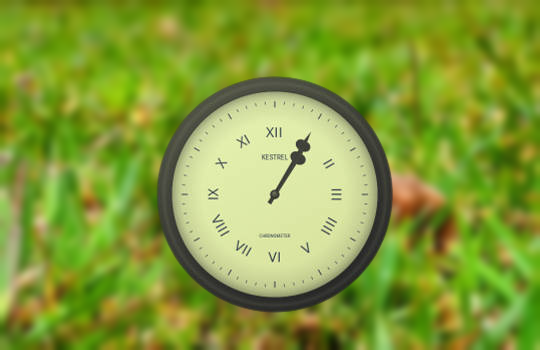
1,05
